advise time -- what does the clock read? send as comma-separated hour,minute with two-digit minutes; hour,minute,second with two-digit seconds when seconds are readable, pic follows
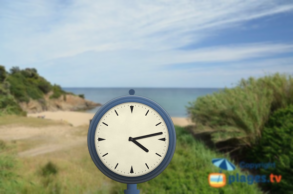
4,13
